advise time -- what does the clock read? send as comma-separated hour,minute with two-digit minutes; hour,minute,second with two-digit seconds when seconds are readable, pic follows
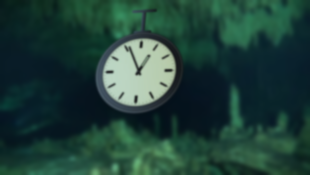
12,56
